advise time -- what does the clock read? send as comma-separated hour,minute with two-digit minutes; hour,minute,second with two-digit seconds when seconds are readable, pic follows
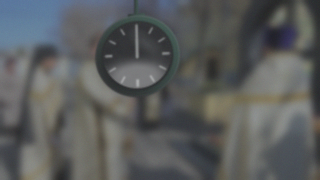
12,00
